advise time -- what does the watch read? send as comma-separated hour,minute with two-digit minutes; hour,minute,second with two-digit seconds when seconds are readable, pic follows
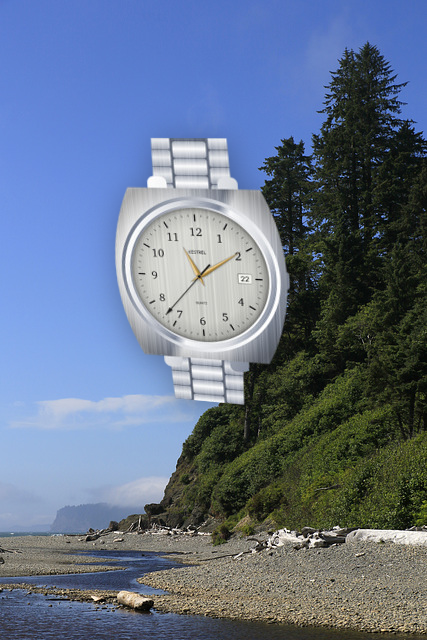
11,09,37
